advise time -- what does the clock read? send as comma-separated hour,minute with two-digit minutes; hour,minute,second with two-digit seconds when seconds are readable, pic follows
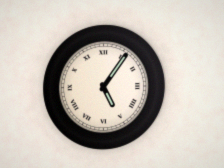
5,06
